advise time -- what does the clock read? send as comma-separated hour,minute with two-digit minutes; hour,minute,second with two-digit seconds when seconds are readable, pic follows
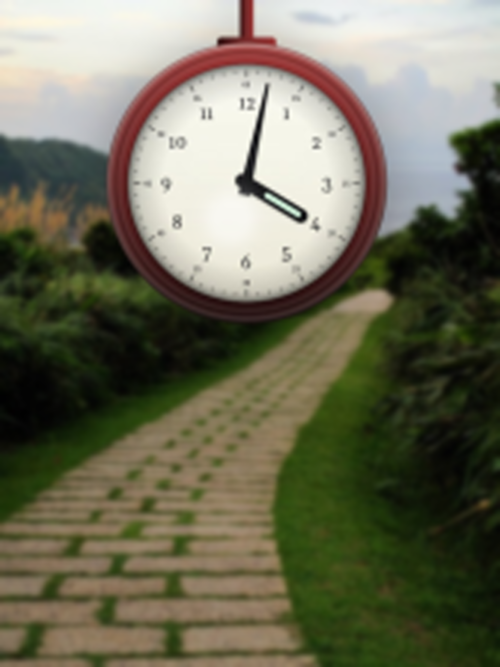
4,02
